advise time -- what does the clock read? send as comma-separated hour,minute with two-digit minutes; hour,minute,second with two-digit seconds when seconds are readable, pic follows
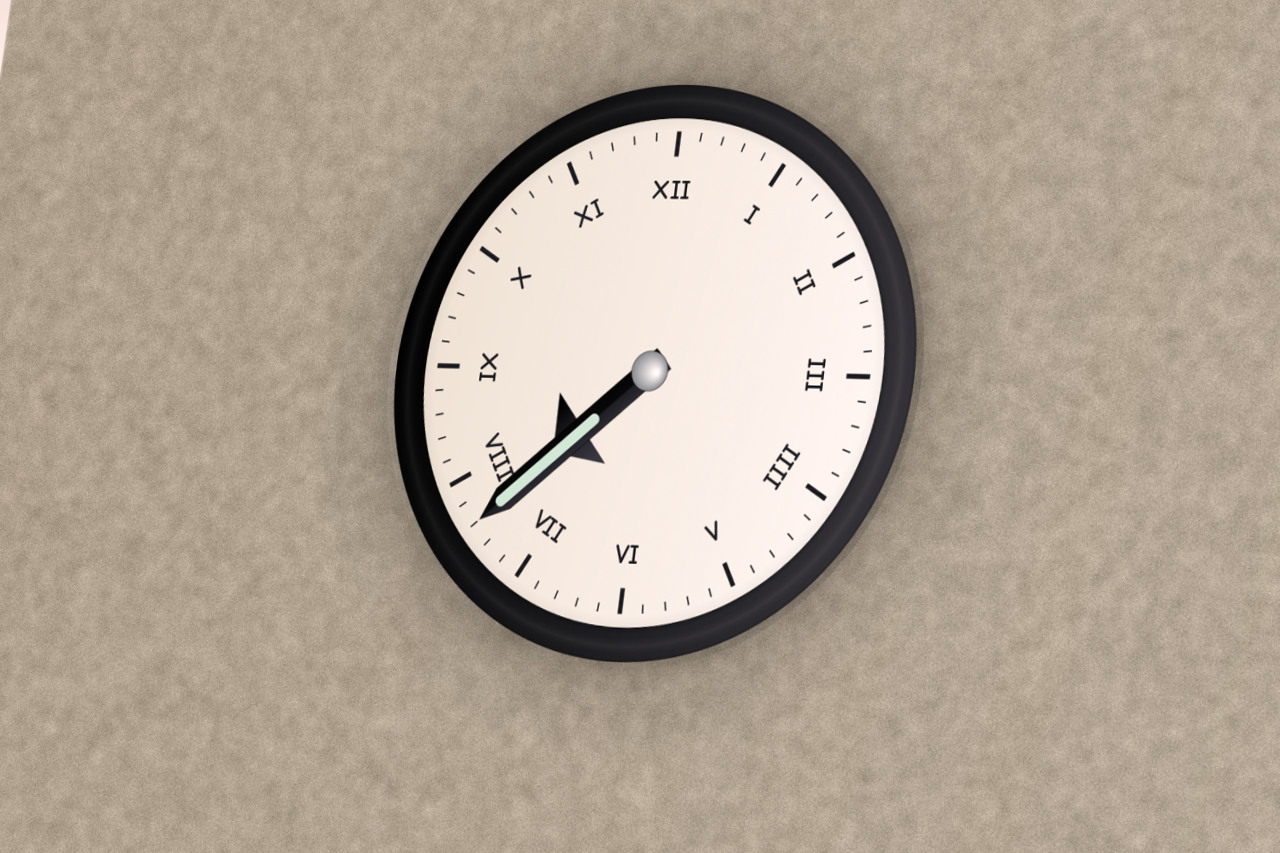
7,38
